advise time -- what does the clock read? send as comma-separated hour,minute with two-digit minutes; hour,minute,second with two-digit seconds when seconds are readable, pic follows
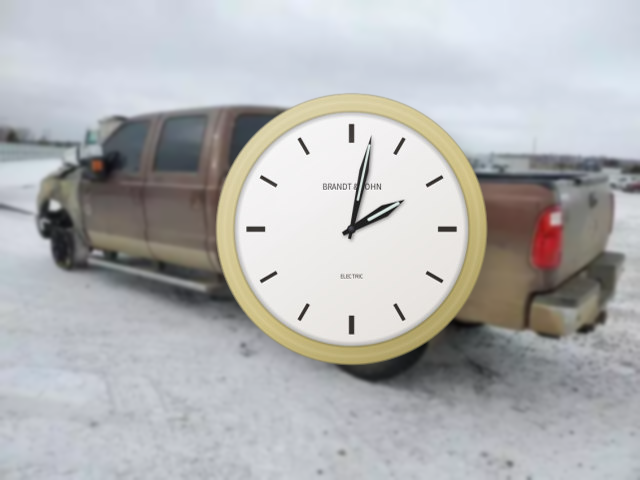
2,02
